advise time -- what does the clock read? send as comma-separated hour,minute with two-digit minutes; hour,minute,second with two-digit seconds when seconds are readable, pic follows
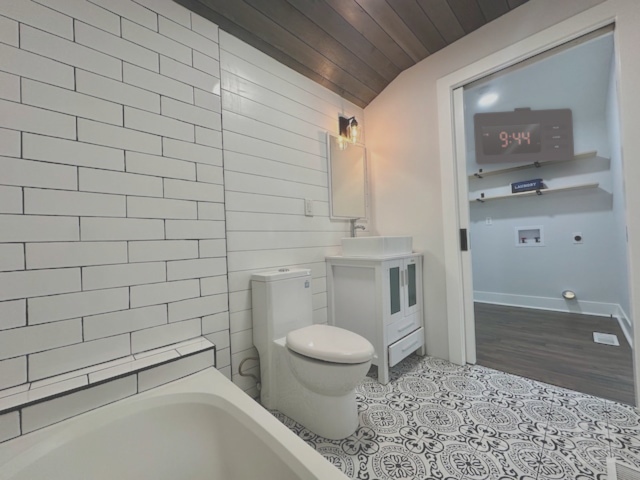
9,44
